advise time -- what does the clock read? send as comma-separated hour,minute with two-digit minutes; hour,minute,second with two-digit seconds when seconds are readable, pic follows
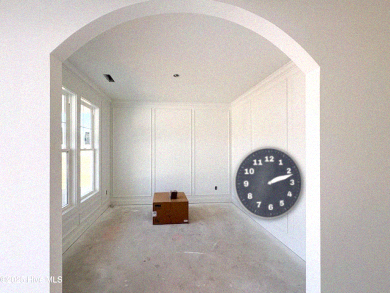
2,12
